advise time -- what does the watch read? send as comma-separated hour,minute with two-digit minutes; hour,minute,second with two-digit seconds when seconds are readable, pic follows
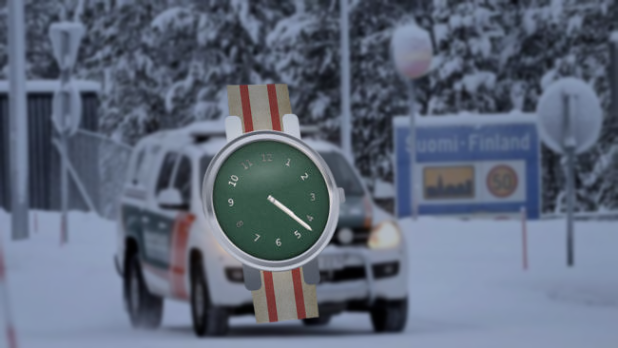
4,22
